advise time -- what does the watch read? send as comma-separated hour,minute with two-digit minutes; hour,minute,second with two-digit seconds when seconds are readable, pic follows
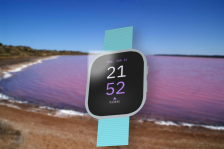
21,52
